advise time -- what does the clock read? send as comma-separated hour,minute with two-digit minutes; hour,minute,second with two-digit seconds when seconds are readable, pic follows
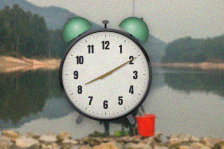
8,10
